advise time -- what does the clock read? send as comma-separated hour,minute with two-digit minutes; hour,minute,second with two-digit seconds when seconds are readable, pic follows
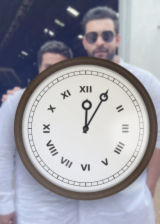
12,05
